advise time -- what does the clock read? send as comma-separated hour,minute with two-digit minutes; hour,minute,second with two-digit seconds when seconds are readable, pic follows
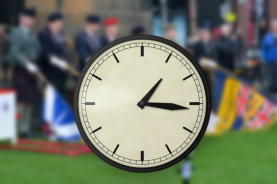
1,16
